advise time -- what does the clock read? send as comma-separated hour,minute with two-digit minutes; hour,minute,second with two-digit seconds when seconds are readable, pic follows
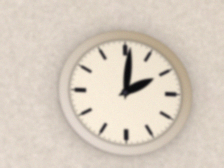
2,01
